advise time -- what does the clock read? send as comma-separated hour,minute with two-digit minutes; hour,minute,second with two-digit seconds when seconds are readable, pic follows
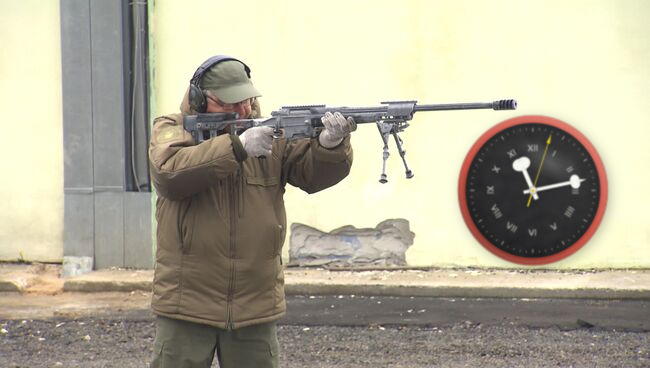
11,13,03
